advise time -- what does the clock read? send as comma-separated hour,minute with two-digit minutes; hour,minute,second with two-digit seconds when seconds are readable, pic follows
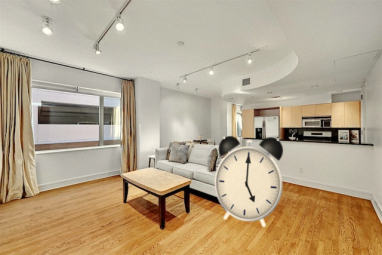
5,00
